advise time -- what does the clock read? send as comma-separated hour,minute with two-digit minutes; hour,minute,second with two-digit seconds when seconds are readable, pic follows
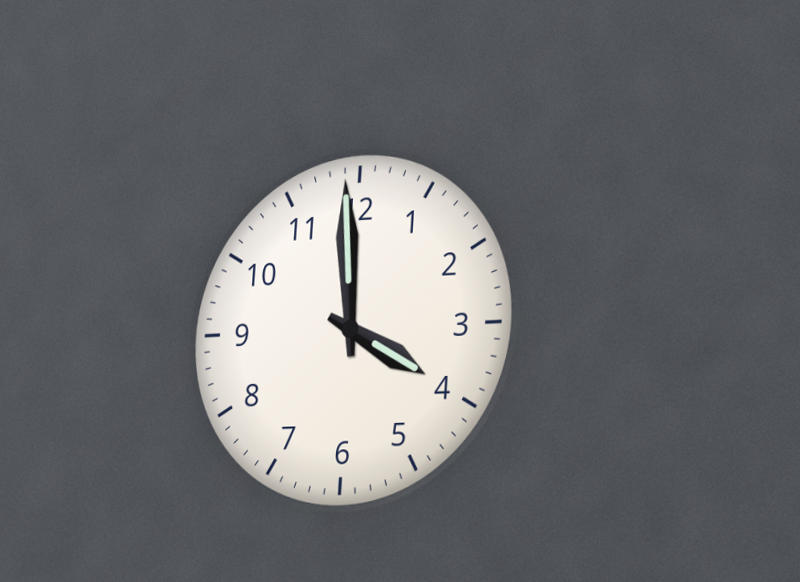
3,59
